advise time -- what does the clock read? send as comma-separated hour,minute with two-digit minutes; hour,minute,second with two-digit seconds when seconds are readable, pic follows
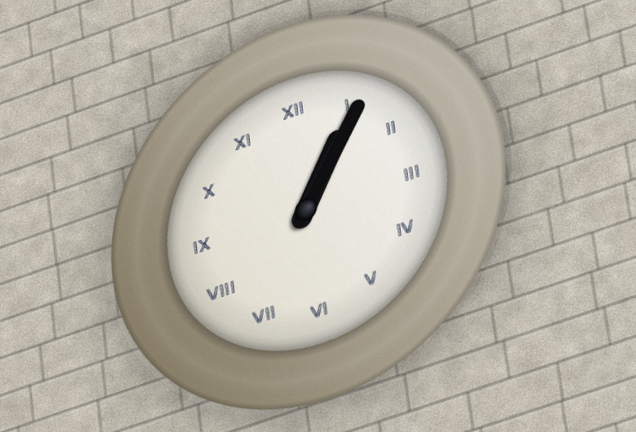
1,06
